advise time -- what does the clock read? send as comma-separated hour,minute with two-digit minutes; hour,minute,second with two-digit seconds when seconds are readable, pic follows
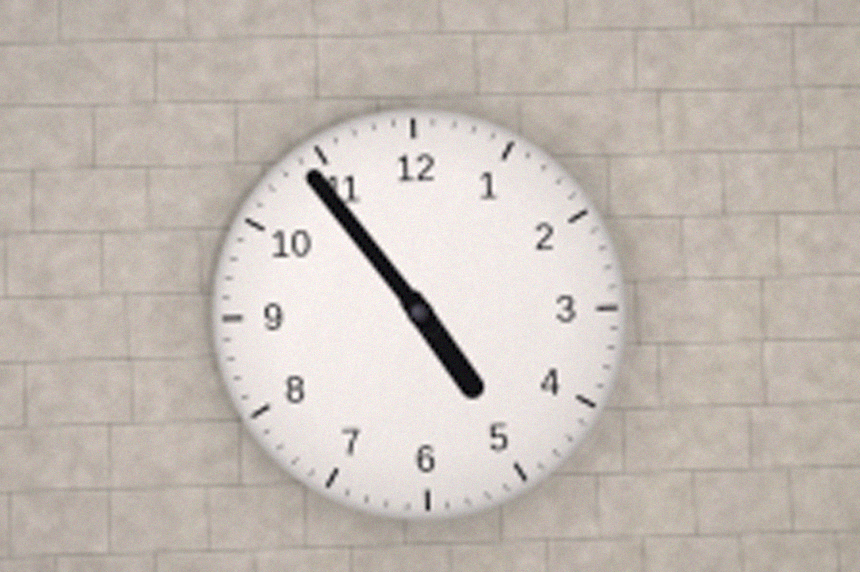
4,54
